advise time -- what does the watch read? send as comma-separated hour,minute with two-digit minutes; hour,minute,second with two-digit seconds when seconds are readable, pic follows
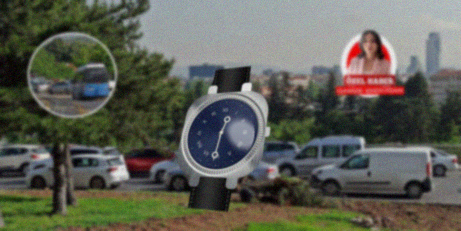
12,31
